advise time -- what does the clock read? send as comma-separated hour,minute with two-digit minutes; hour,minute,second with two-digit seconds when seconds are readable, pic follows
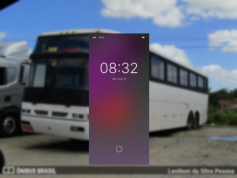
8,32
